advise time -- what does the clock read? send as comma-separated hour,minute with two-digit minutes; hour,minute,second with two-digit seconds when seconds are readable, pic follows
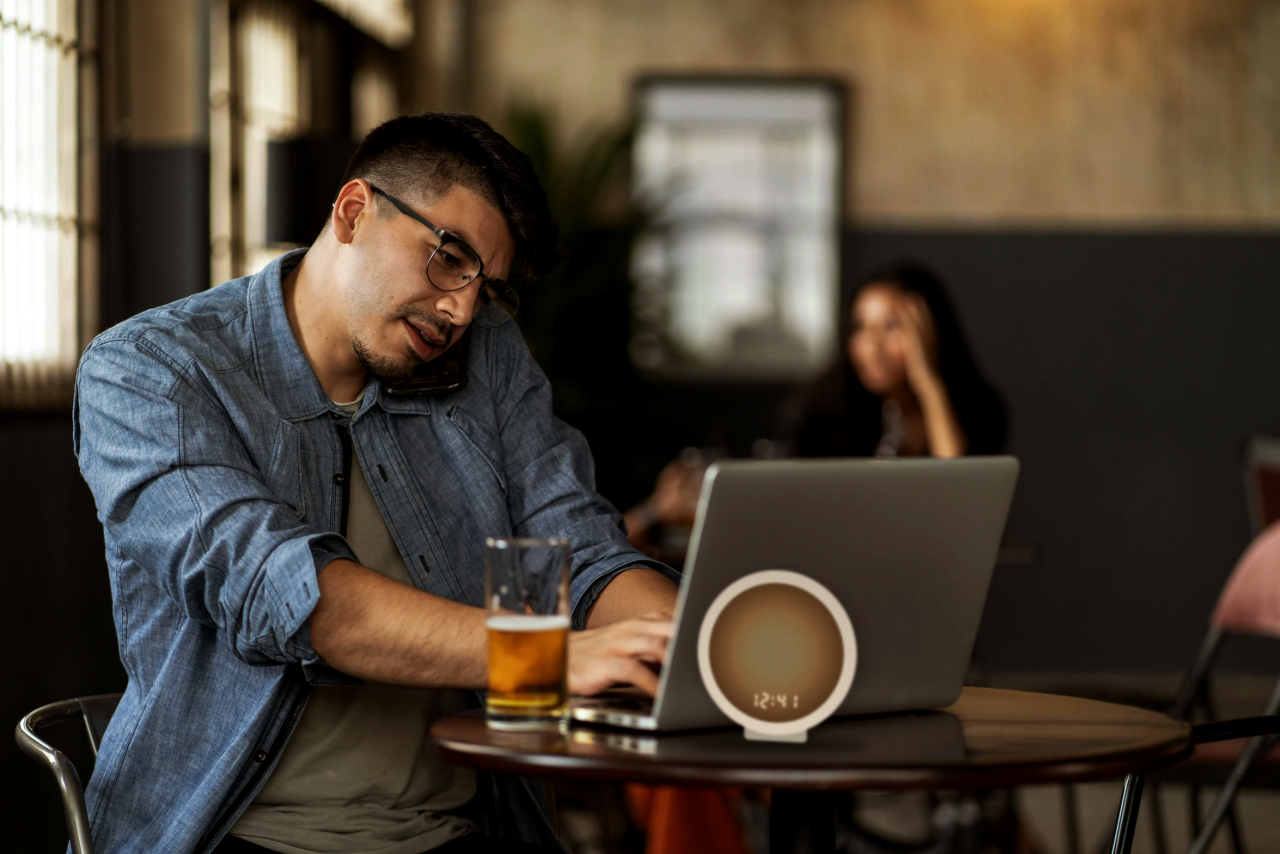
12,41
